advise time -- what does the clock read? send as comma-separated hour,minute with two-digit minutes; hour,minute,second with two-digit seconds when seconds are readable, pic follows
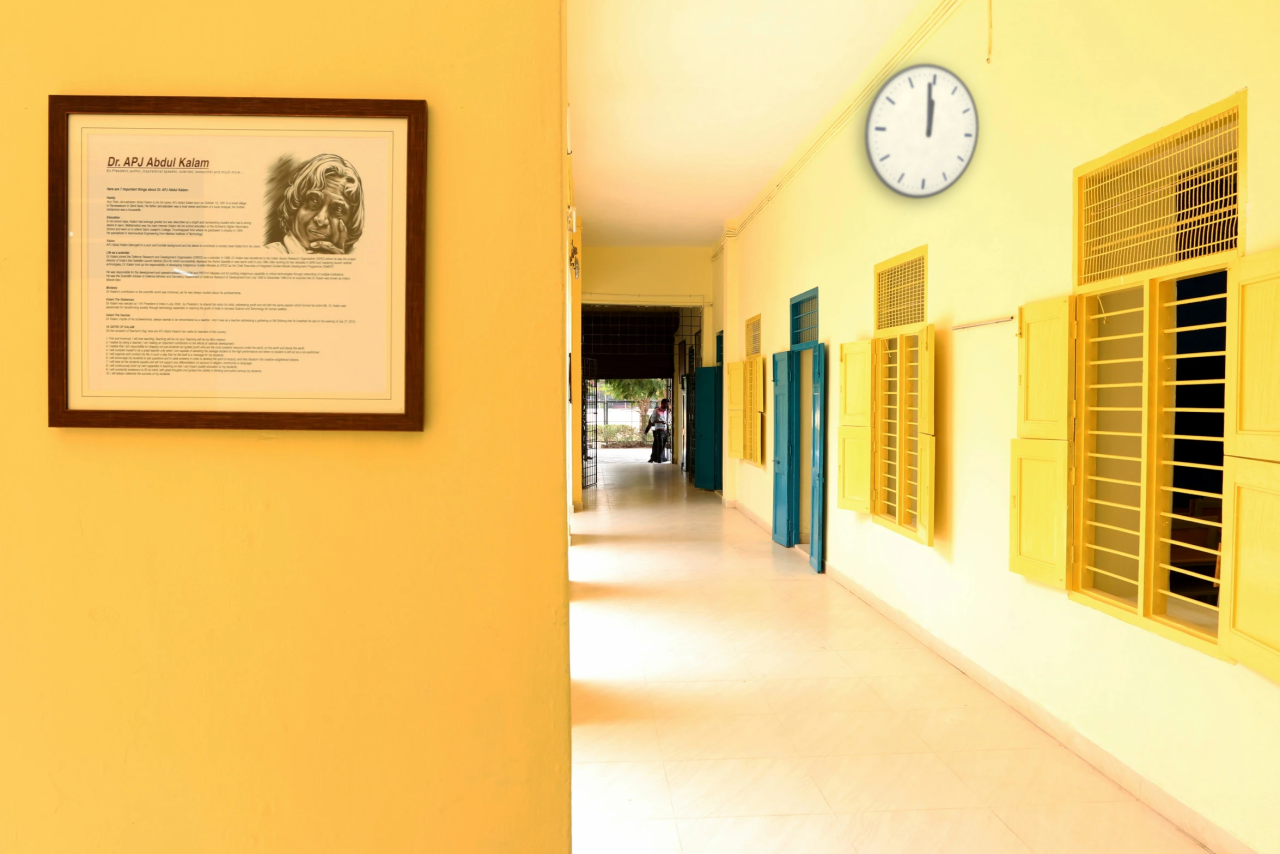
11,59
